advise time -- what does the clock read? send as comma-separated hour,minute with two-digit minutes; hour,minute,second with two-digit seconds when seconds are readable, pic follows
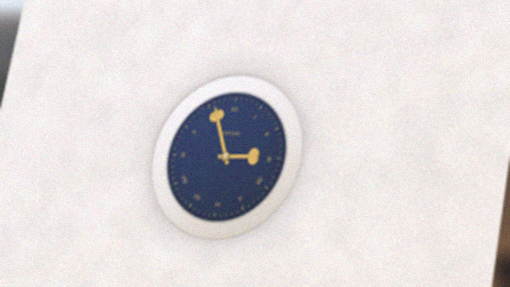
2,56
